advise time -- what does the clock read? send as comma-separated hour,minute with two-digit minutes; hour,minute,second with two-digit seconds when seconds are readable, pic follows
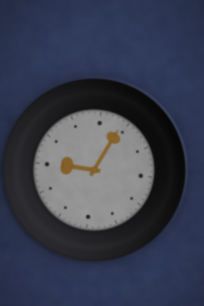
9,04
